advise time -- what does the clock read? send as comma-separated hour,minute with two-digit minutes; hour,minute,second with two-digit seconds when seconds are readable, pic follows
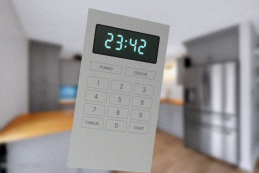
23,42
